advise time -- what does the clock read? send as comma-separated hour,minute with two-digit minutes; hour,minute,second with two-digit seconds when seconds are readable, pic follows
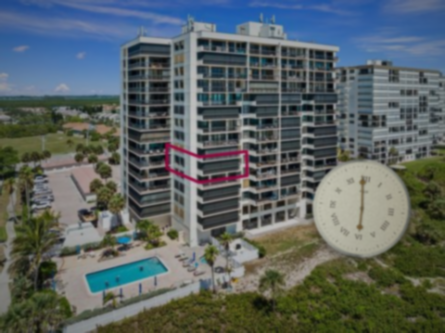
5,59
